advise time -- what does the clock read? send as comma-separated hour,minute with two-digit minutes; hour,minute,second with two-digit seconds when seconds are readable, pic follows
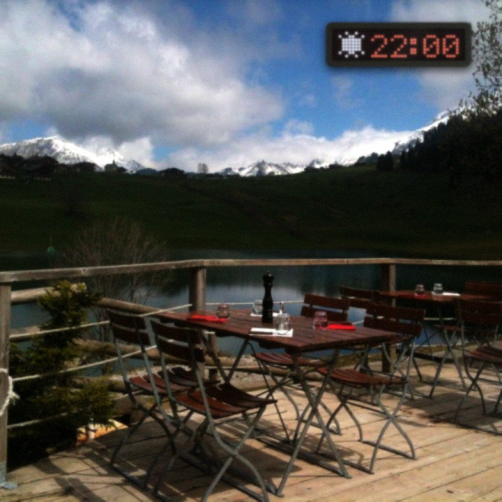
22,00
